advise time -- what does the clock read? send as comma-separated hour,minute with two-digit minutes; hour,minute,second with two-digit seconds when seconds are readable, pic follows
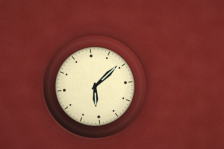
6,09
